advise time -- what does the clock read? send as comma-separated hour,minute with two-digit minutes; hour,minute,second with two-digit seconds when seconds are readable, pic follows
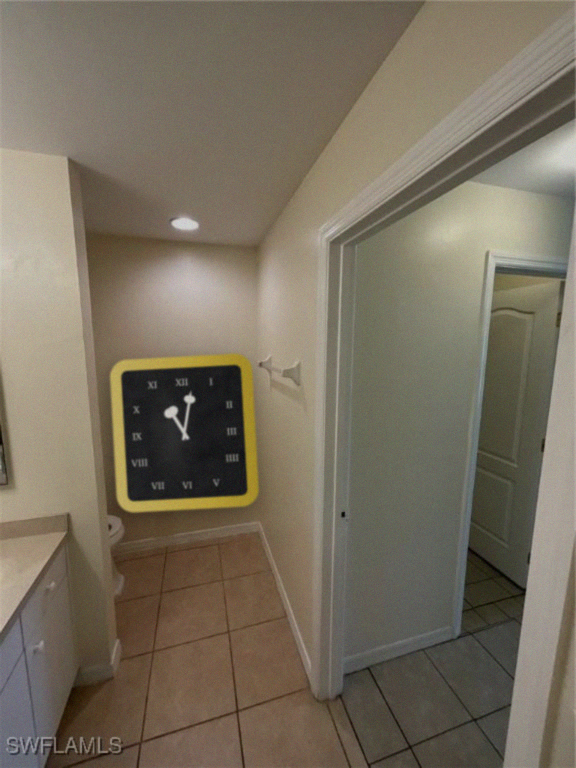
11,02
